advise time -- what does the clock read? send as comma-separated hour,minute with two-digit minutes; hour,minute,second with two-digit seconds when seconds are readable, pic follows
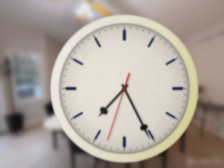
7,25,33
